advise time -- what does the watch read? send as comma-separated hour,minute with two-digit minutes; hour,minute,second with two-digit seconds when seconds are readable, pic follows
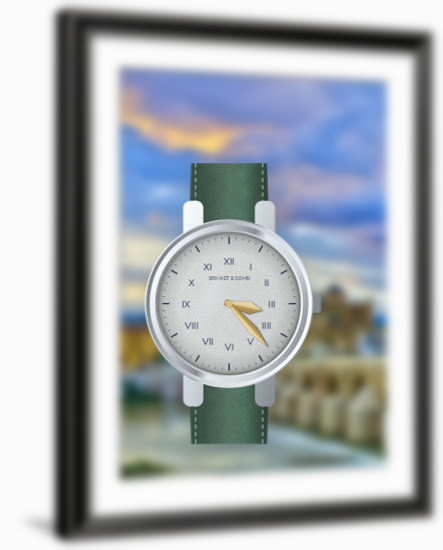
3,23
